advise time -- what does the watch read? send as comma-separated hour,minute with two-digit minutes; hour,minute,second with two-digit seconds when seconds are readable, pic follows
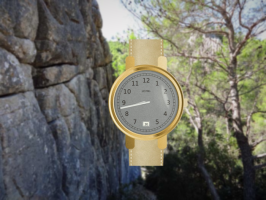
8,43
